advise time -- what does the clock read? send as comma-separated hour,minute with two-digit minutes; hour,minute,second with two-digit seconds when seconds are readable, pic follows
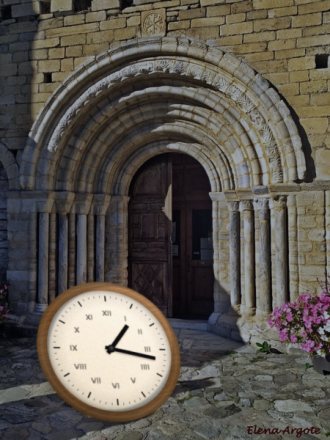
1,17
